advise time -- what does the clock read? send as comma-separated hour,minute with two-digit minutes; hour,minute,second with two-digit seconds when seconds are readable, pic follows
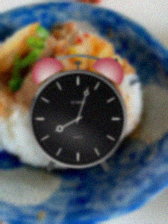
8,03
